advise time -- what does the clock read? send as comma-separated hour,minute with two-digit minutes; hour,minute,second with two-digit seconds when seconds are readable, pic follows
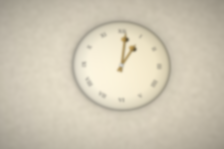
1,01
